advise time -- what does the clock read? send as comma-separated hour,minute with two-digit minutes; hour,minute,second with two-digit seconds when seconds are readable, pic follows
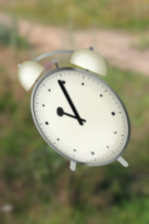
9,59
